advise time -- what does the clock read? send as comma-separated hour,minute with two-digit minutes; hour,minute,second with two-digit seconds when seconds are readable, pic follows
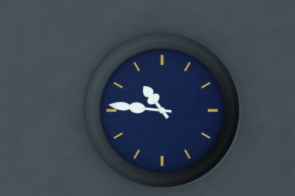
10,46
